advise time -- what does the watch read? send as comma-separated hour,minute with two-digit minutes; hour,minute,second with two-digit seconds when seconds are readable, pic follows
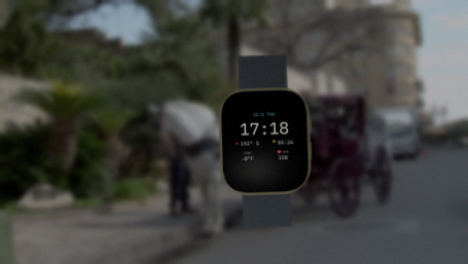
17,18
